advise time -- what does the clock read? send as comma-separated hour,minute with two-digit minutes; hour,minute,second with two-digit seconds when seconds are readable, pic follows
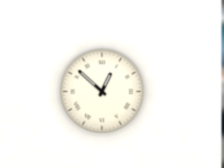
12,52
